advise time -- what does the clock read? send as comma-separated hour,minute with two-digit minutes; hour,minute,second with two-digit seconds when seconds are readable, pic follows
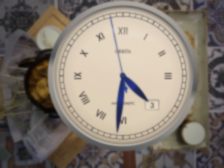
4,30,58
